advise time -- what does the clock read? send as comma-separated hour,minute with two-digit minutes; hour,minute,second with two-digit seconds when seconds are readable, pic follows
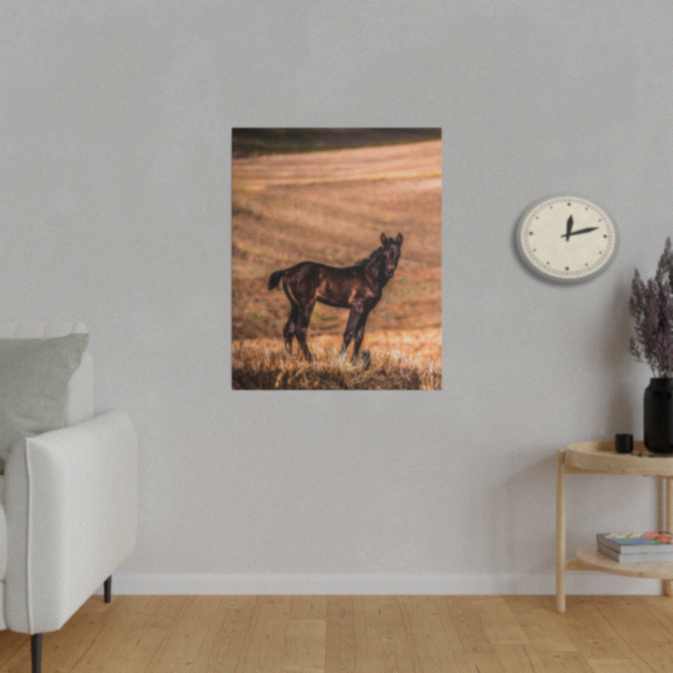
12,12
